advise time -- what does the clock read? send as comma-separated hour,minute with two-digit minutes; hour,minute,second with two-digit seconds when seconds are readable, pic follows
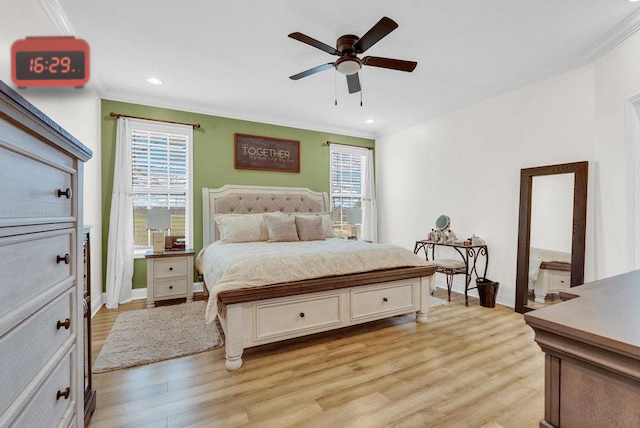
16,29
